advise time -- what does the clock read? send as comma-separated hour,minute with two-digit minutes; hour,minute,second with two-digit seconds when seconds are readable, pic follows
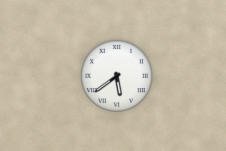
5,39
